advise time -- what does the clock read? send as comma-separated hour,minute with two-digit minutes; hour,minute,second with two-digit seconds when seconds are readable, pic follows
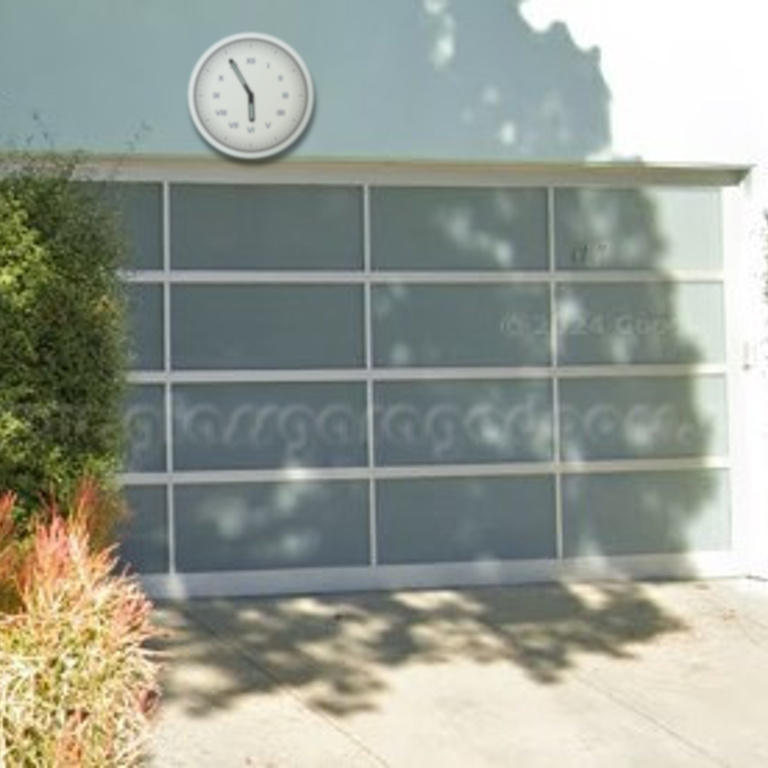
5,55
